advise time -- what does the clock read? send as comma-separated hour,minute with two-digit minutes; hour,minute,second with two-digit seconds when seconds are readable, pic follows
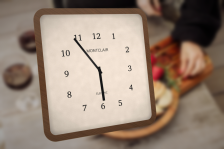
5,54
